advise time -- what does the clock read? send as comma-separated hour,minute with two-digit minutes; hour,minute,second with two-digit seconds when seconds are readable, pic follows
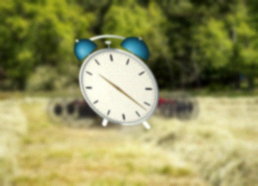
10,22
